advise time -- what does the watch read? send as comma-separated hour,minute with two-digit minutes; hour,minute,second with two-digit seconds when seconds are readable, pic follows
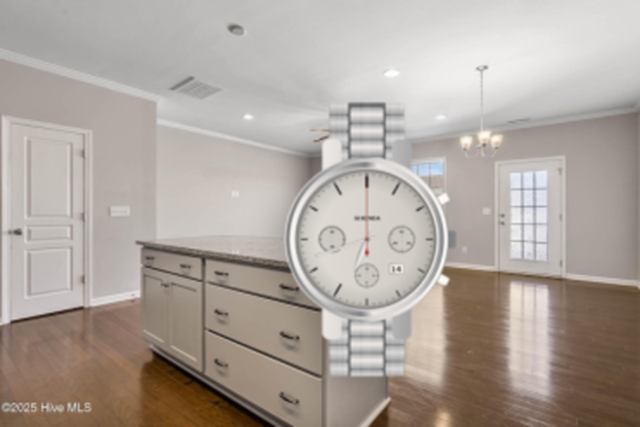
6,42
